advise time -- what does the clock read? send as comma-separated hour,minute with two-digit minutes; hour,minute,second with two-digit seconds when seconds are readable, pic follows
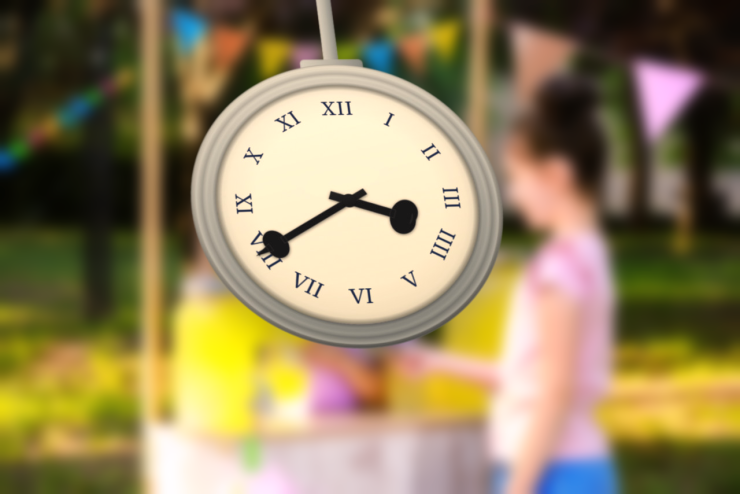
3,40
